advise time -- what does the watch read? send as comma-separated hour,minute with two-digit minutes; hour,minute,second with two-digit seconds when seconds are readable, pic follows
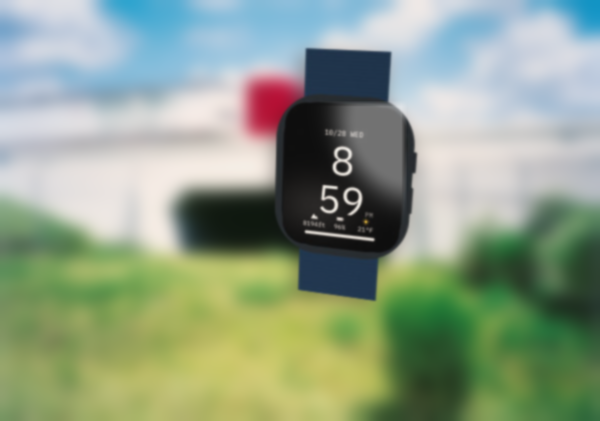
8,59
